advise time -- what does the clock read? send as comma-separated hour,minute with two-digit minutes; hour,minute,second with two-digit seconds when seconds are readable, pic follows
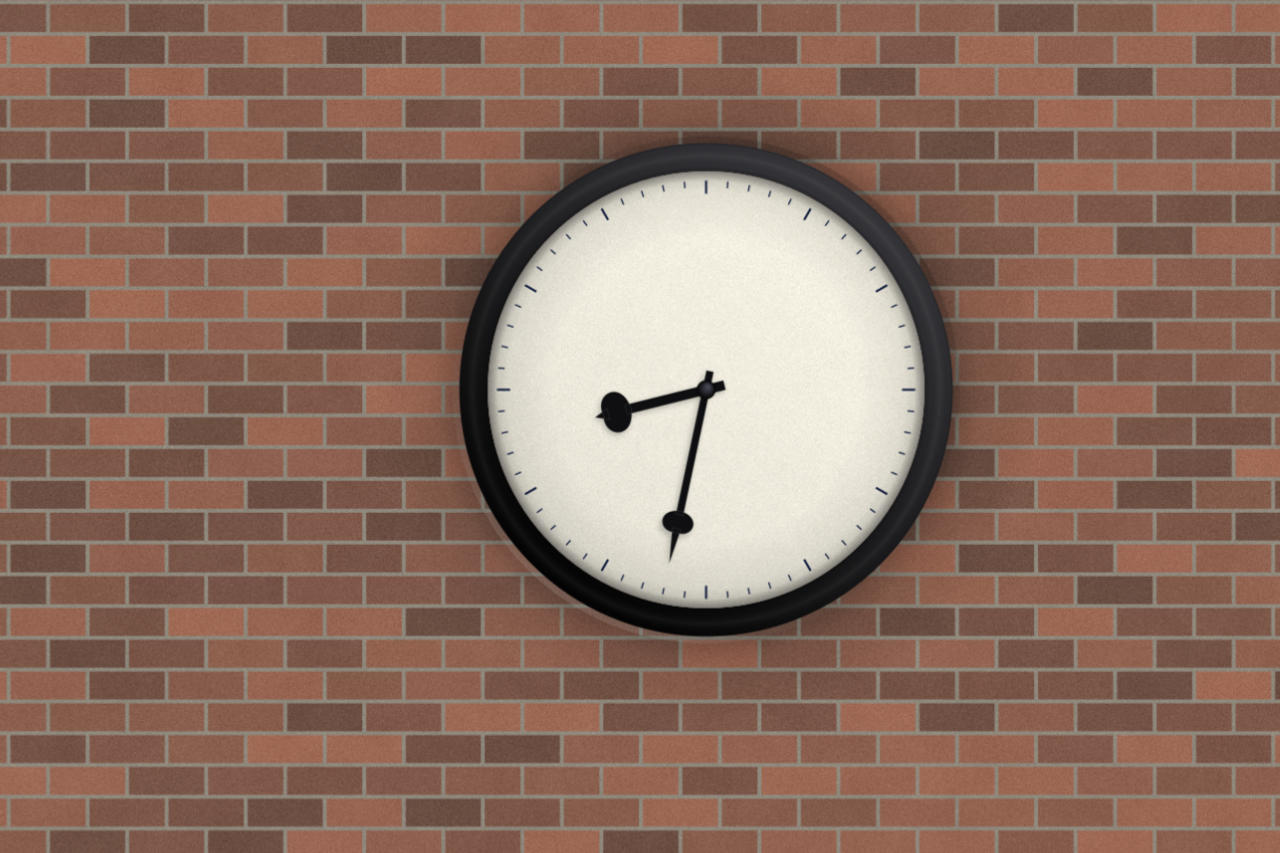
8,32
